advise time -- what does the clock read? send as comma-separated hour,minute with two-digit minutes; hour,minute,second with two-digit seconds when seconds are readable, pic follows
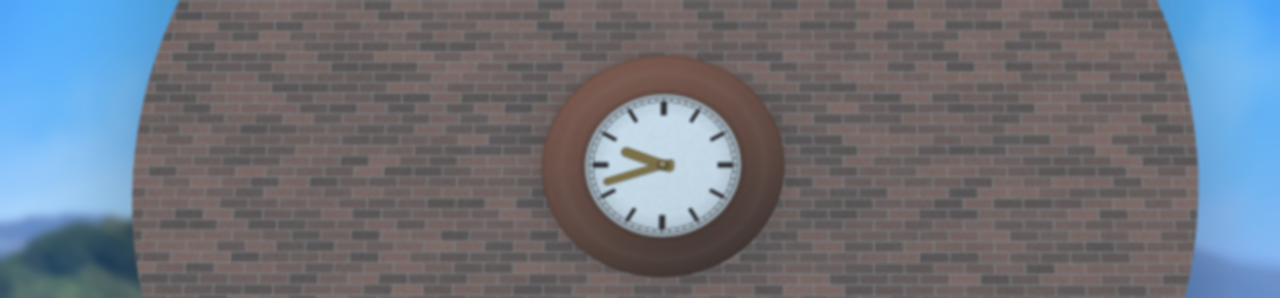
9,42
